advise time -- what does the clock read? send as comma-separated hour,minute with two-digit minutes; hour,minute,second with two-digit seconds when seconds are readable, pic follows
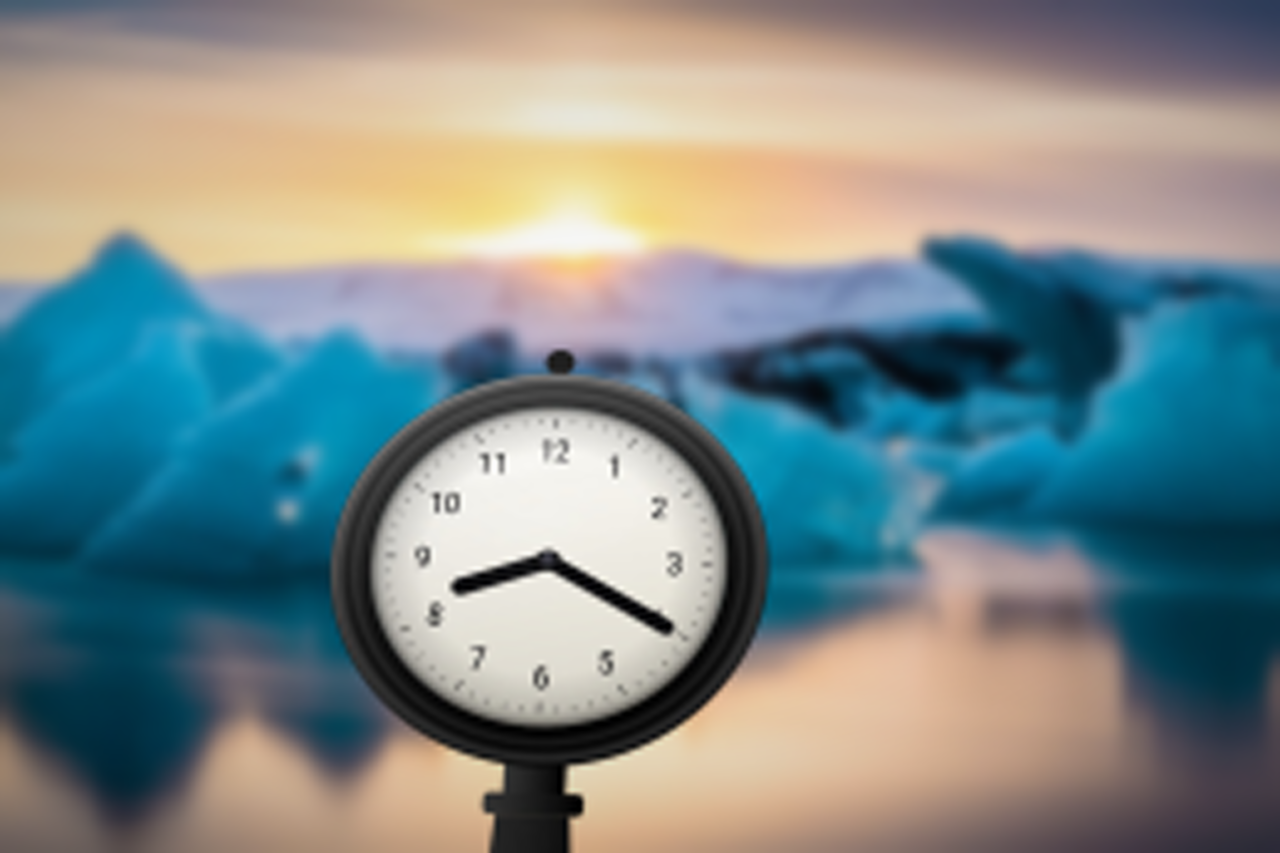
8,20
